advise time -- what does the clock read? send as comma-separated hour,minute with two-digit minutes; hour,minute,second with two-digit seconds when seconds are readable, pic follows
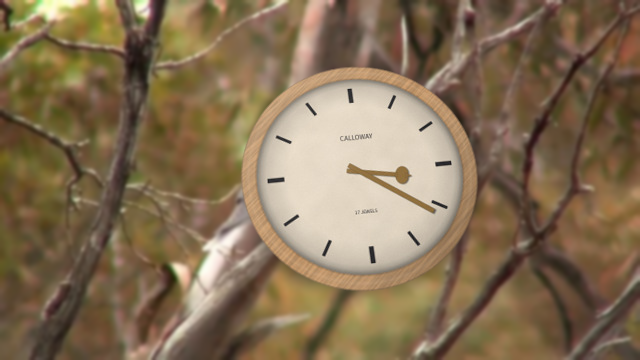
3,21
